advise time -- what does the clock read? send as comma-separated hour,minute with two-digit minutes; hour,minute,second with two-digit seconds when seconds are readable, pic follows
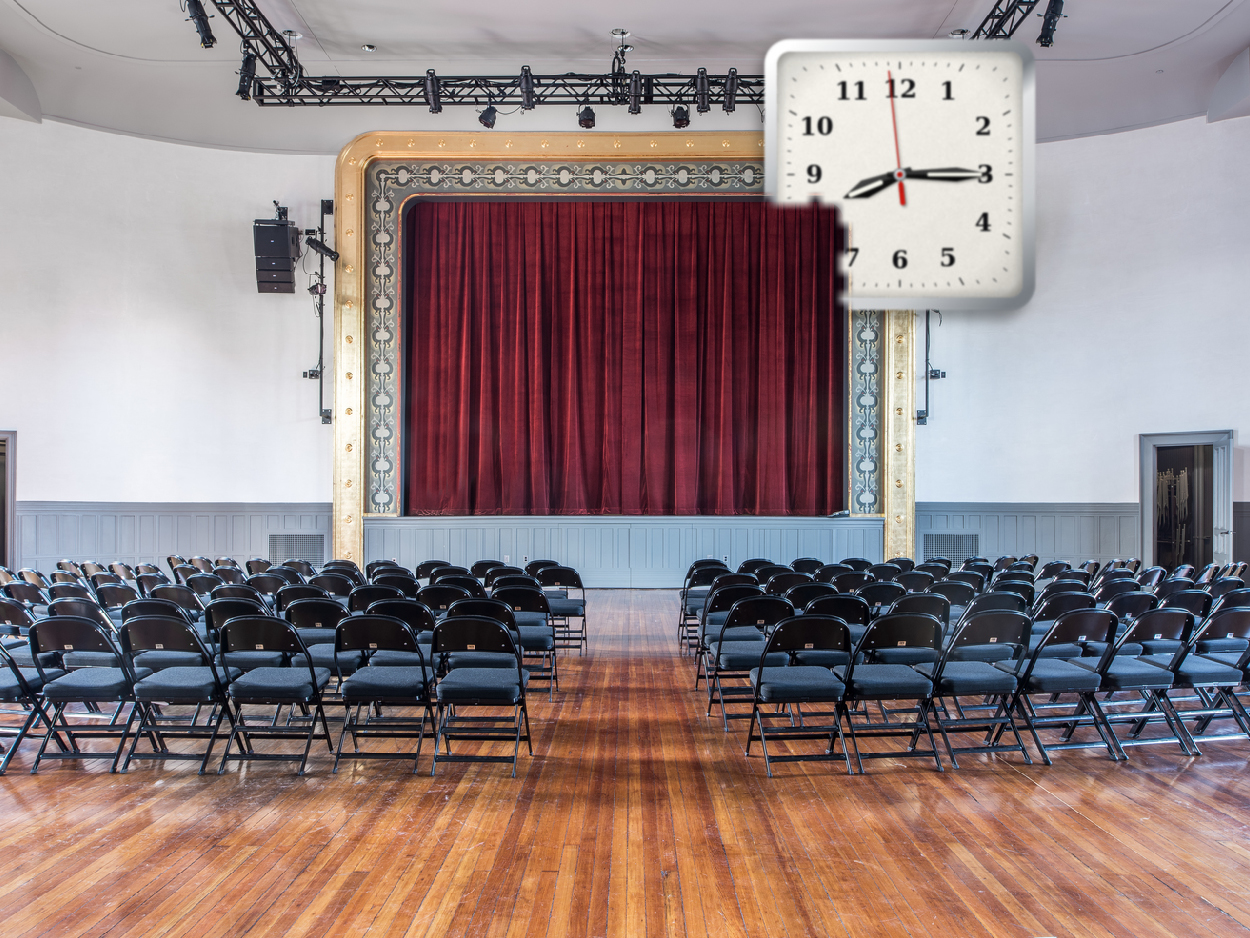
8,14,59
